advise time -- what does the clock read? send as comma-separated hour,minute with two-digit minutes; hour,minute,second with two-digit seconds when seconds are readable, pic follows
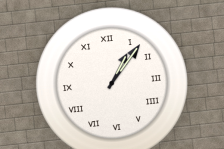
1,07
